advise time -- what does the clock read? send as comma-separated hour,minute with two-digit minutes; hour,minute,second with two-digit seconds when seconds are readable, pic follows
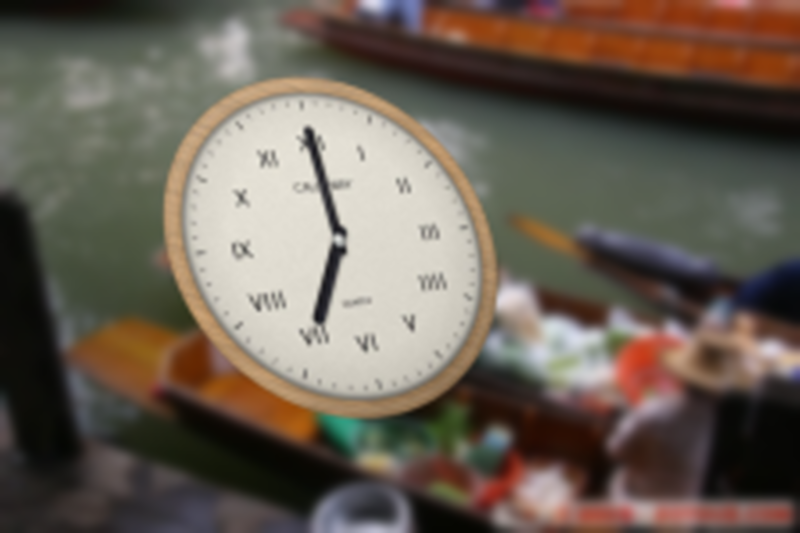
7,00
